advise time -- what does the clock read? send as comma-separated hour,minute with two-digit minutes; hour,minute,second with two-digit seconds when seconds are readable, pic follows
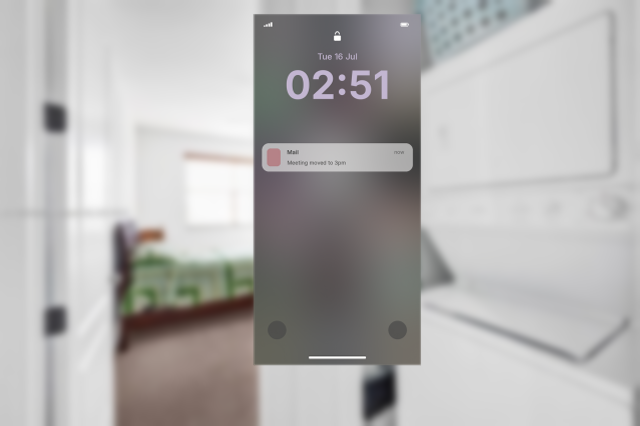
2,51
